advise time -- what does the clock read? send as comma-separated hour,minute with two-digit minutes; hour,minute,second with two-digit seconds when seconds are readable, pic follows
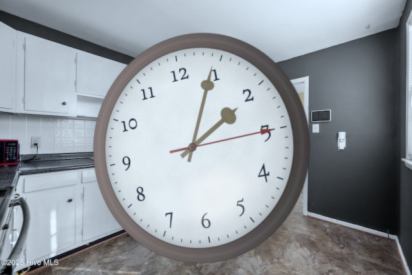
2,04,15
